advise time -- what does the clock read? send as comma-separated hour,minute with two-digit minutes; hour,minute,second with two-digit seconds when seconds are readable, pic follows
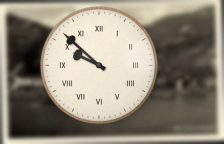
9,52
